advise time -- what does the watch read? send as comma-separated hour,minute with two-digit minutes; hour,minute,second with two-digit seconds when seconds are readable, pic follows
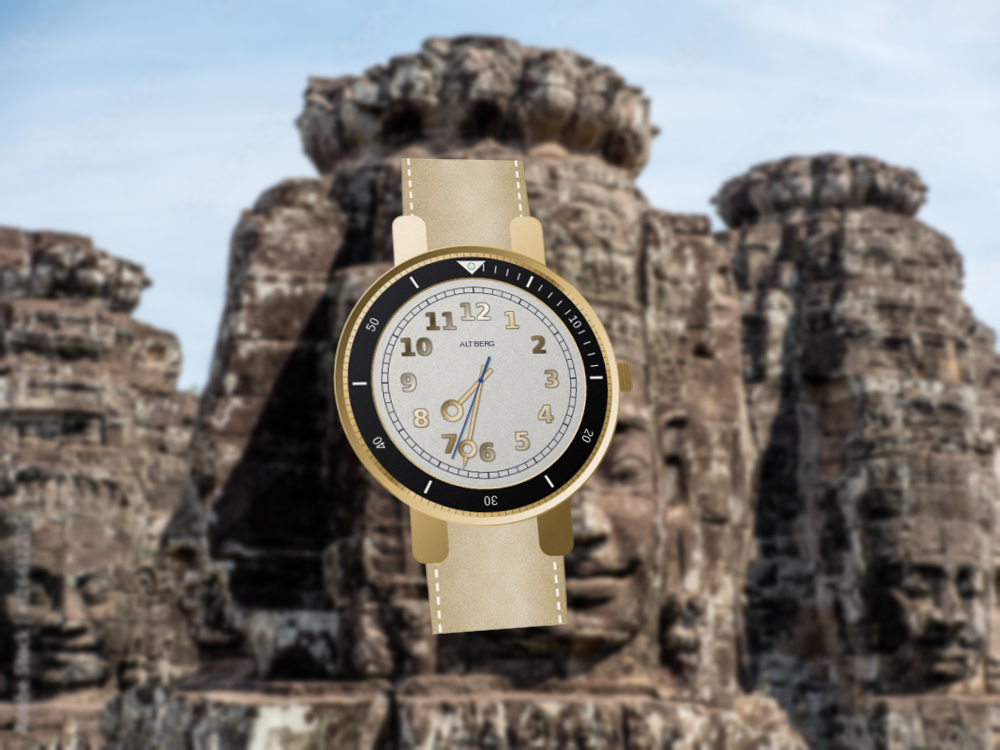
7,32,34
